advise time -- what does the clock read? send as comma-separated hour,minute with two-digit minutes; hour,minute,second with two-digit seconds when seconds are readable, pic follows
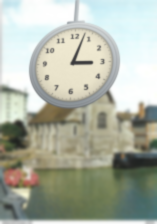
3,03
